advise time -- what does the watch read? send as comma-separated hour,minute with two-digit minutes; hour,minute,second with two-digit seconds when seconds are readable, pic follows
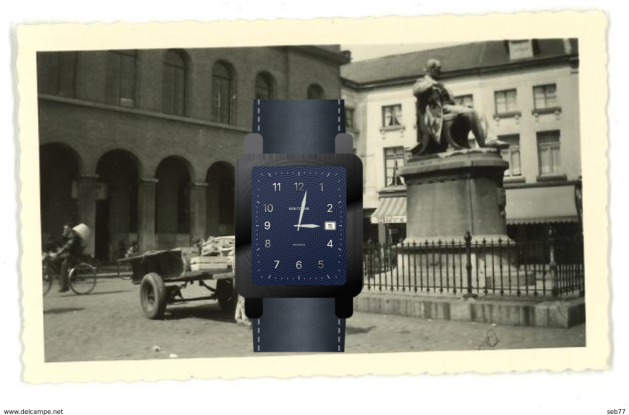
3,02
